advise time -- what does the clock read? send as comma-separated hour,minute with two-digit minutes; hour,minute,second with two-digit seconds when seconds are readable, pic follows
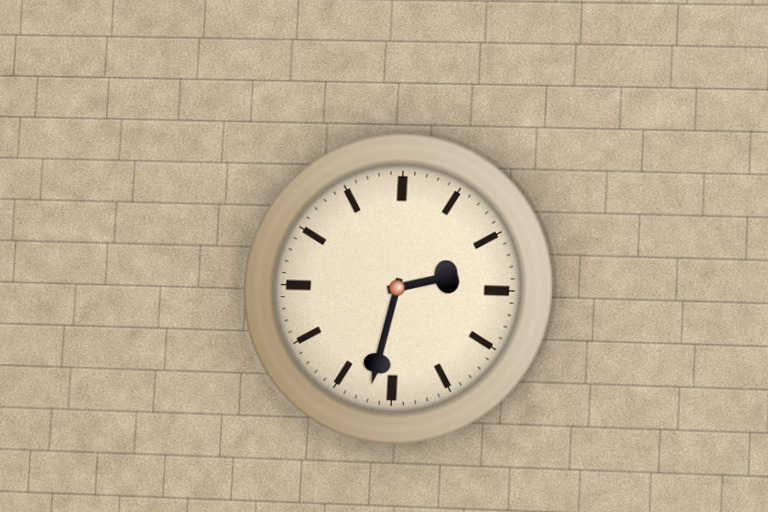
2,32
